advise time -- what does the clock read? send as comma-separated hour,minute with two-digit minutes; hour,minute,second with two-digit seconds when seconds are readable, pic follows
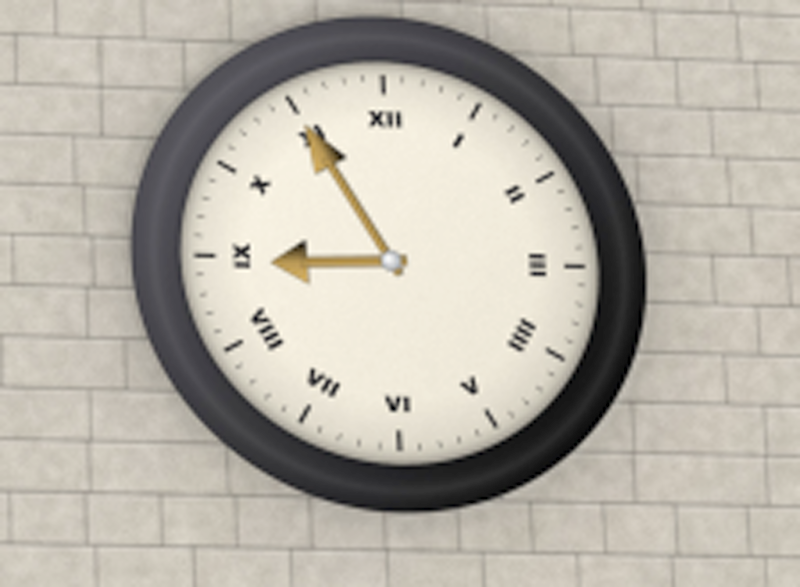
8,55
